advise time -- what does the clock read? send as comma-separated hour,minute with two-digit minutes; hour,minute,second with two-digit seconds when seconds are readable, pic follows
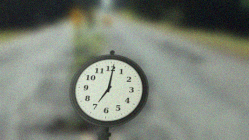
7,01
